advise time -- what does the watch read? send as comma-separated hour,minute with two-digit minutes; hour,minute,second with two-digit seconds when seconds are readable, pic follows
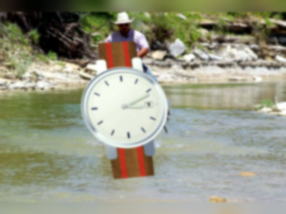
3,11
